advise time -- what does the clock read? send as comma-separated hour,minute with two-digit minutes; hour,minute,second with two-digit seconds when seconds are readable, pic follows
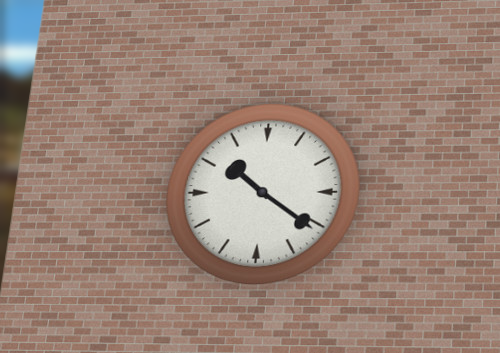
10,21
